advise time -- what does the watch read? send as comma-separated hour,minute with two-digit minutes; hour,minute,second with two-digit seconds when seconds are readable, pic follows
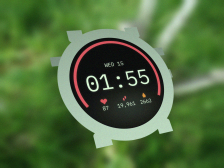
1,55
